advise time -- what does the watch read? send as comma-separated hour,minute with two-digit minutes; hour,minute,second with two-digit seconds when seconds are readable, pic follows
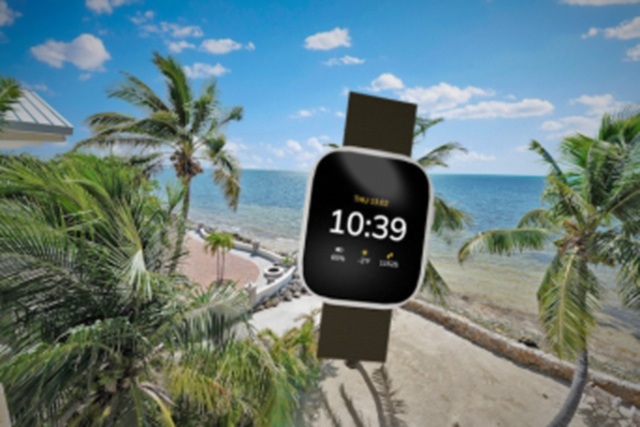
10,39
